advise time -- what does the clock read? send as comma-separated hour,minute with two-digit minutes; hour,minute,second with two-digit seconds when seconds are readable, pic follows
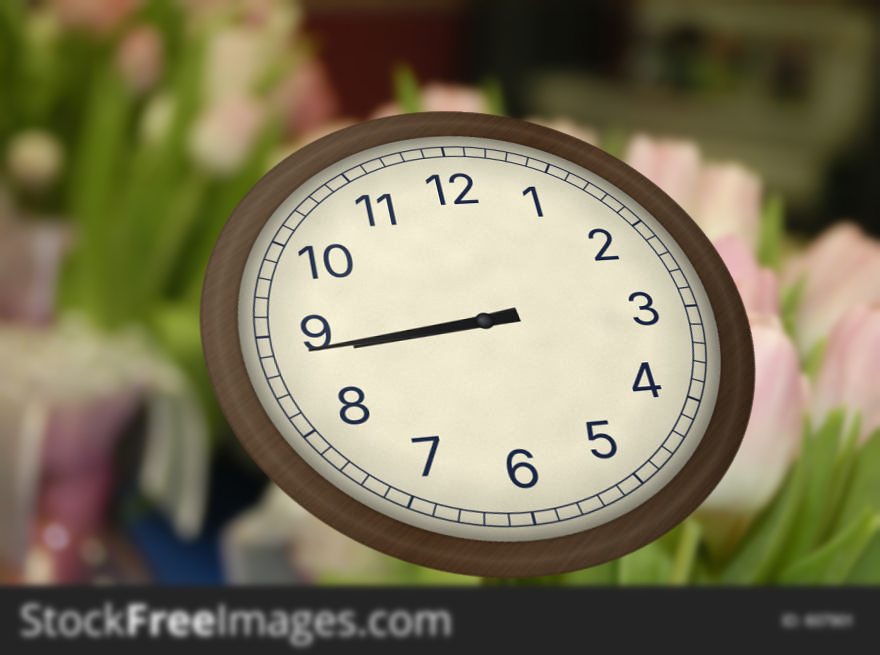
8,44
